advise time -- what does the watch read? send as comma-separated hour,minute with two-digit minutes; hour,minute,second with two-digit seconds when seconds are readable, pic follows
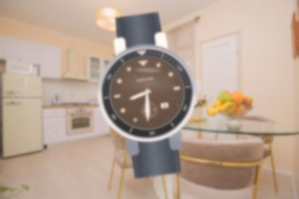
8,31
